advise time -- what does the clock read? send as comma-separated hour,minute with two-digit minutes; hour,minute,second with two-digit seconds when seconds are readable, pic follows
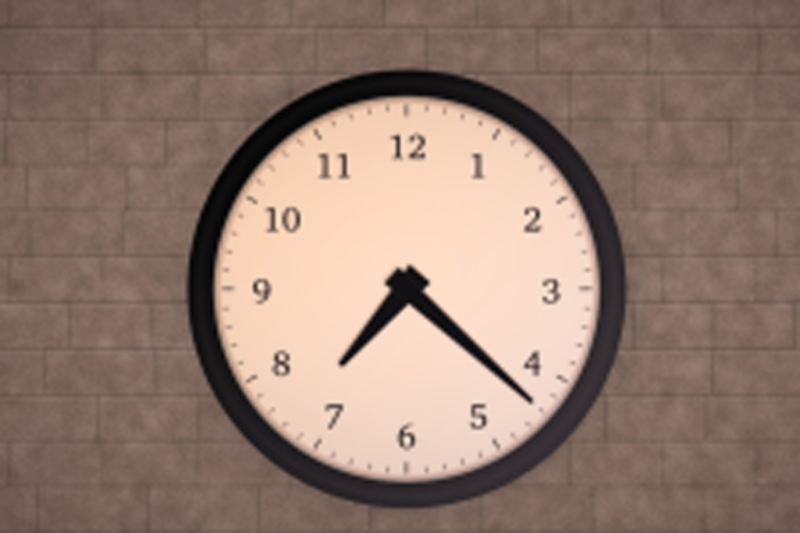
7,22
